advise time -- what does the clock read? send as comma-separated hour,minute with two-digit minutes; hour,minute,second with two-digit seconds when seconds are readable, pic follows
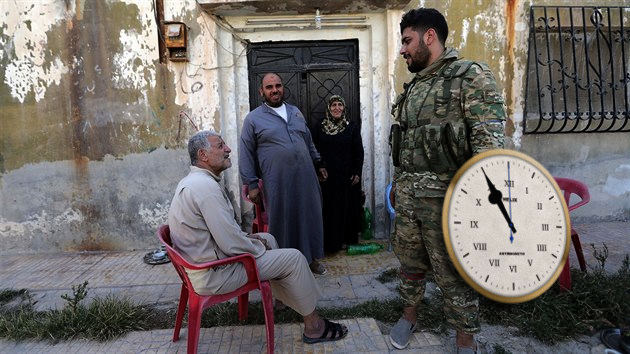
10,55,00
